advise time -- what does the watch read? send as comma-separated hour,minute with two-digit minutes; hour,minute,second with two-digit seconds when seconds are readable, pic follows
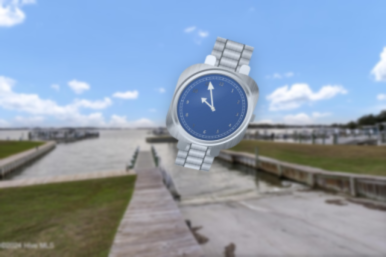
9,56
